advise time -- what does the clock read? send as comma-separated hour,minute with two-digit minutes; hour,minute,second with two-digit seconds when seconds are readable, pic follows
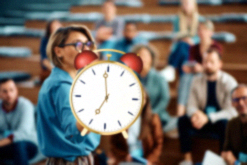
6,59
